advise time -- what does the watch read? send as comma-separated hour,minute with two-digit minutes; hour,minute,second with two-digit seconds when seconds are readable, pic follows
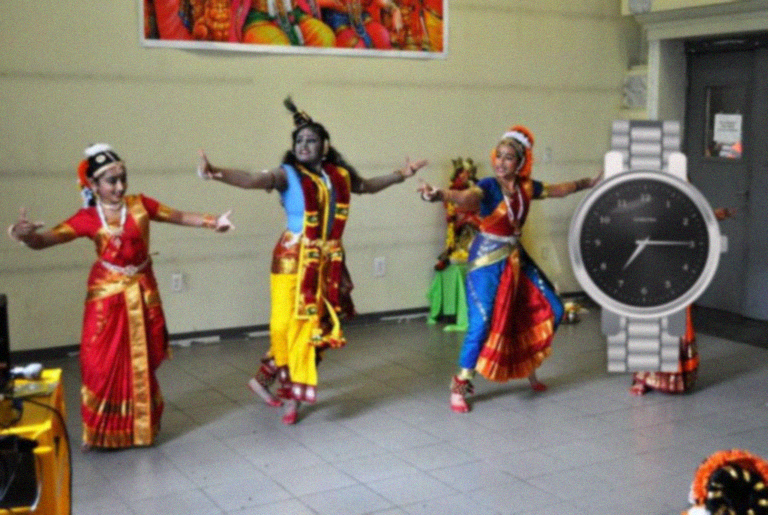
7,15
